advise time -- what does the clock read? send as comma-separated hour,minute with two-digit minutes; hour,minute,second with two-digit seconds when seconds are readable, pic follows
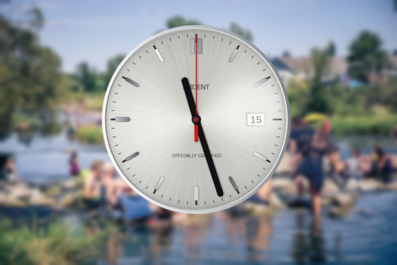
11,27,00
